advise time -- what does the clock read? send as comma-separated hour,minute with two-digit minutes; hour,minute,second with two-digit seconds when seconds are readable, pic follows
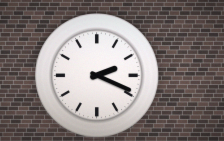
2,19
